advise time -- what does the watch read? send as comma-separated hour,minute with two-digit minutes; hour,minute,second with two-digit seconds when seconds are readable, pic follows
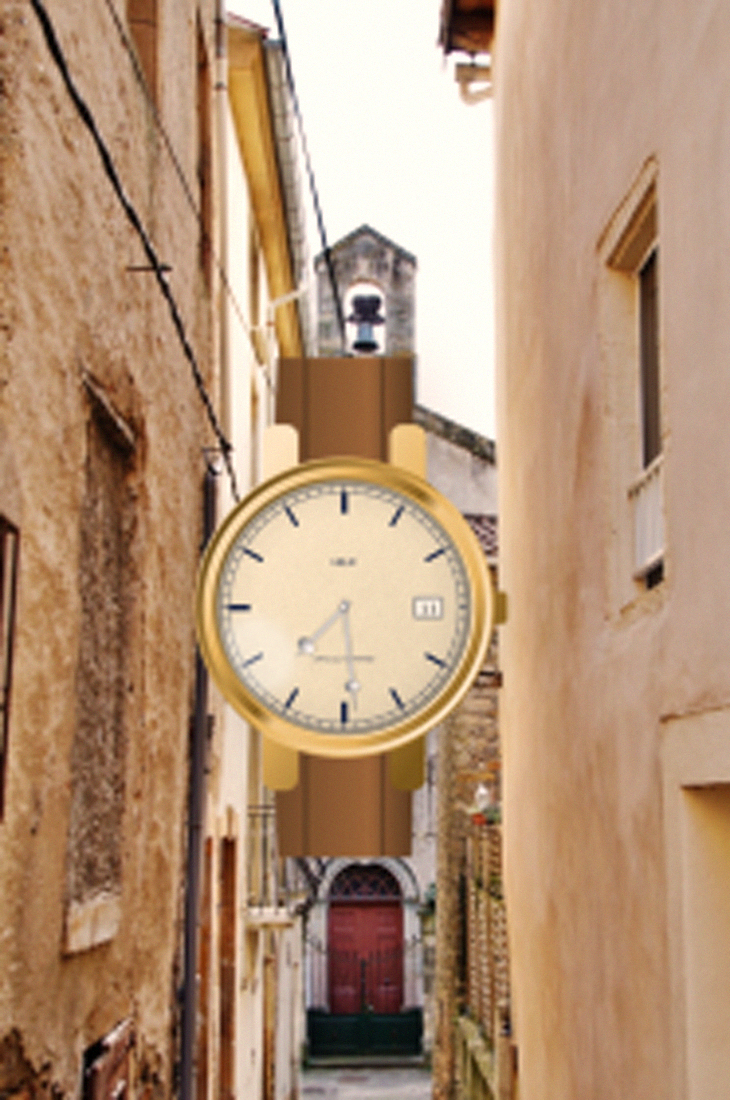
7,29
